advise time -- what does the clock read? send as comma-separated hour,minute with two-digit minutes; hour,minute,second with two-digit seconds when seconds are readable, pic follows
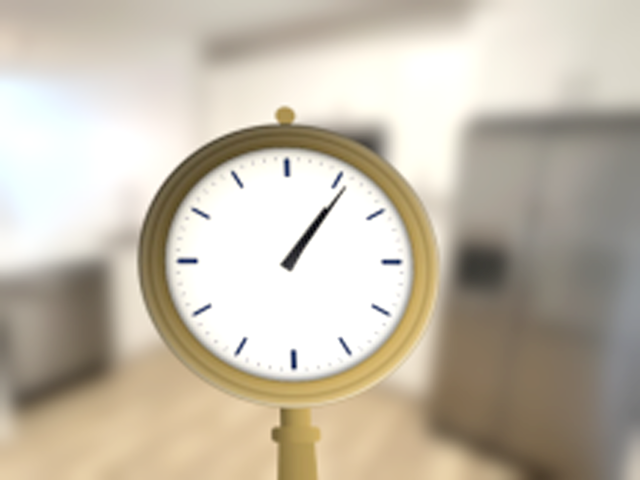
1,06
